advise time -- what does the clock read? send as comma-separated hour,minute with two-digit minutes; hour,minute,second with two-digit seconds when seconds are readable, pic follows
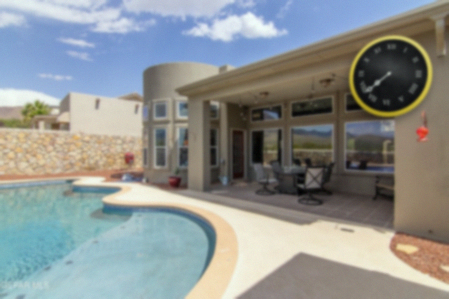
7,38
